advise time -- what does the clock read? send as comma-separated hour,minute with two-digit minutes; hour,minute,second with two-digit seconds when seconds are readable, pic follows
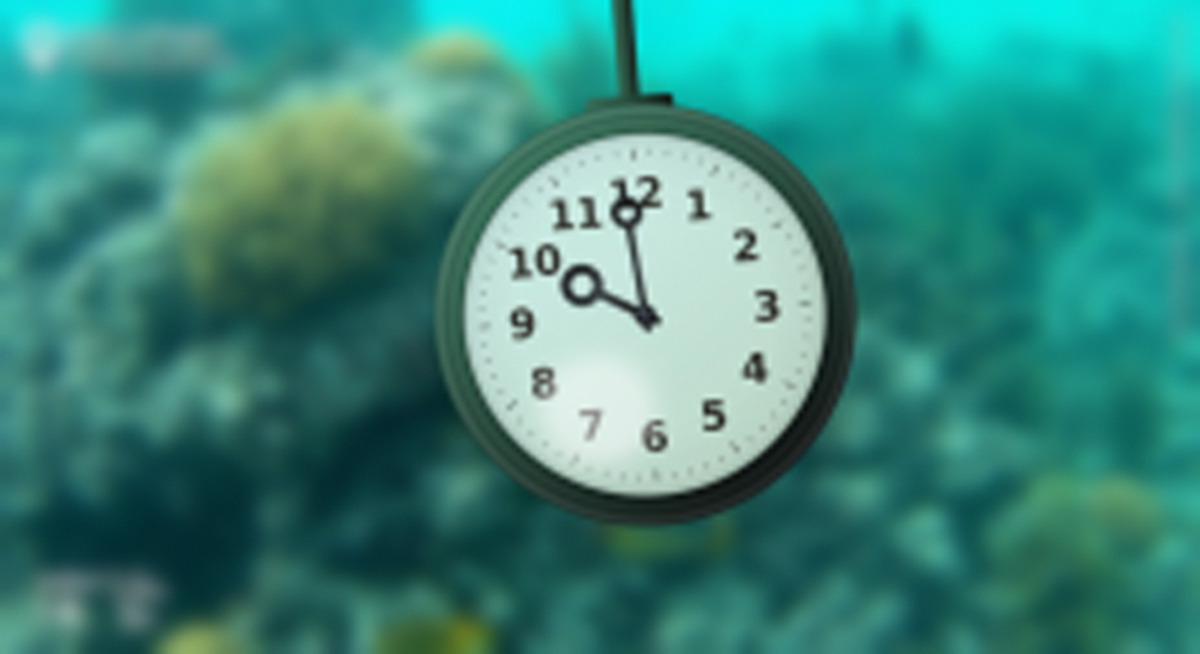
9,59
